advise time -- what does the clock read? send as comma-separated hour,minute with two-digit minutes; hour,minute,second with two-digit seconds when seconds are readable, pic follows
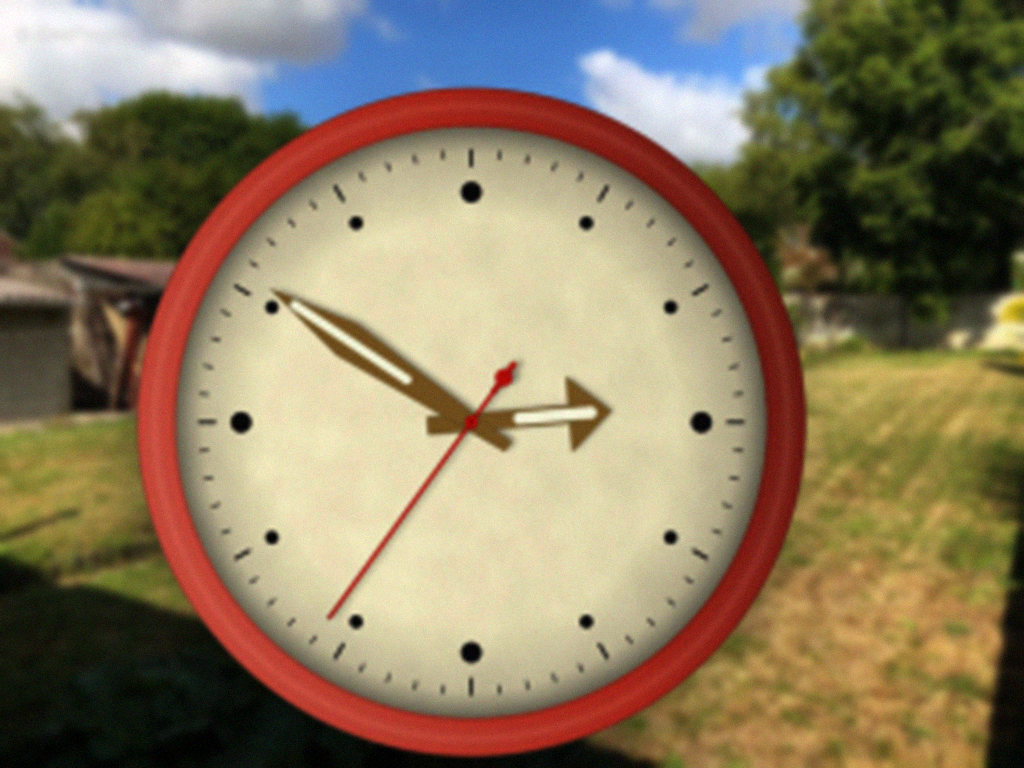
2,50,36
